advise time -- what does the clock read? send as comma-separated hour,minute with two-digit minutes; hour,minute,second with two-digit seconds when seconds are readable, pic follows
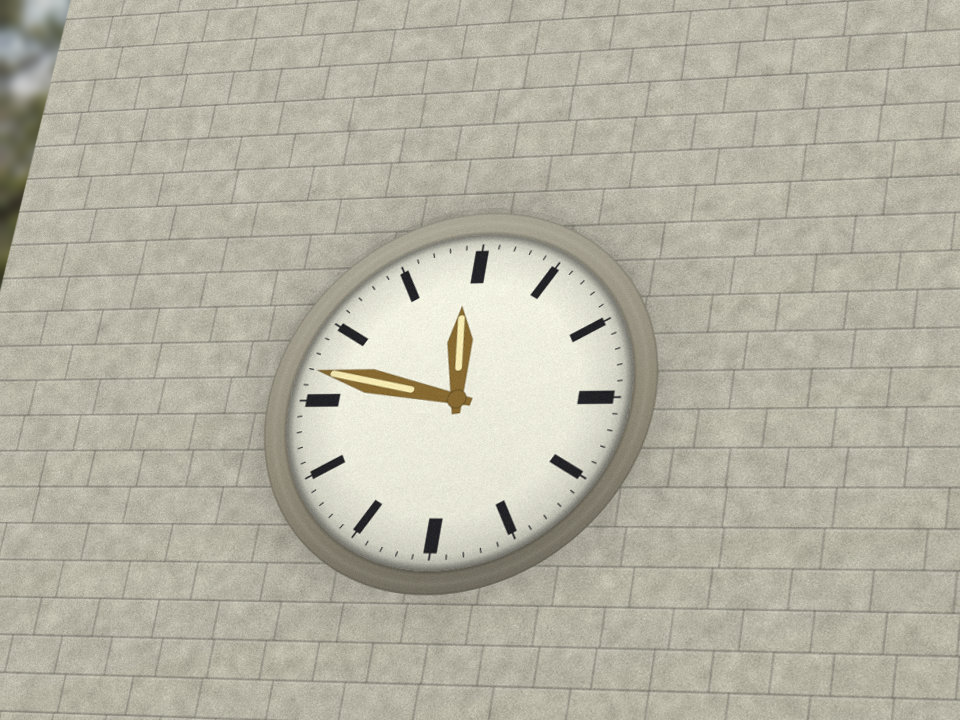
11,47
